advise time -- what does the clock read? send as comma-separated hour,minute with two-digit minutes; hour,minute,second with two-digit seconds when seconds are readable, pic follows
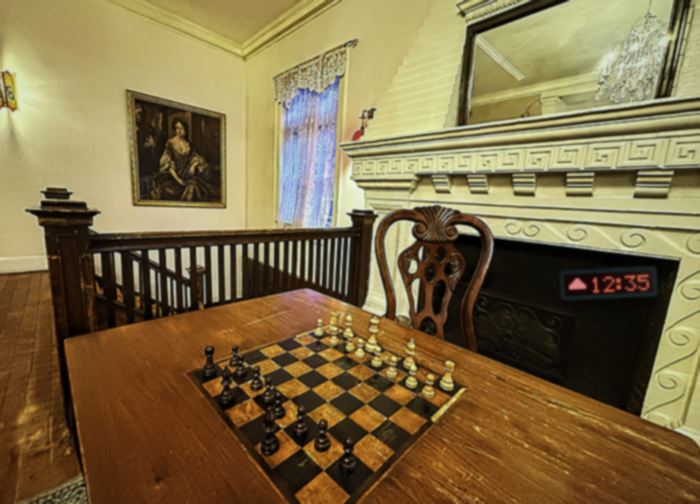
12,35
